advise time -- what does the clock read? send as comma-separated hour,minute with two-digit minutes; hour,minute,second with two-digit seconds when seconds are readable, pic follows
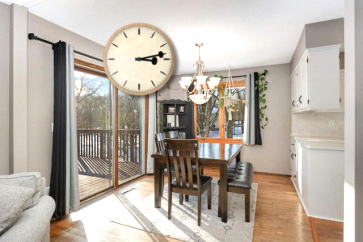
3,13
